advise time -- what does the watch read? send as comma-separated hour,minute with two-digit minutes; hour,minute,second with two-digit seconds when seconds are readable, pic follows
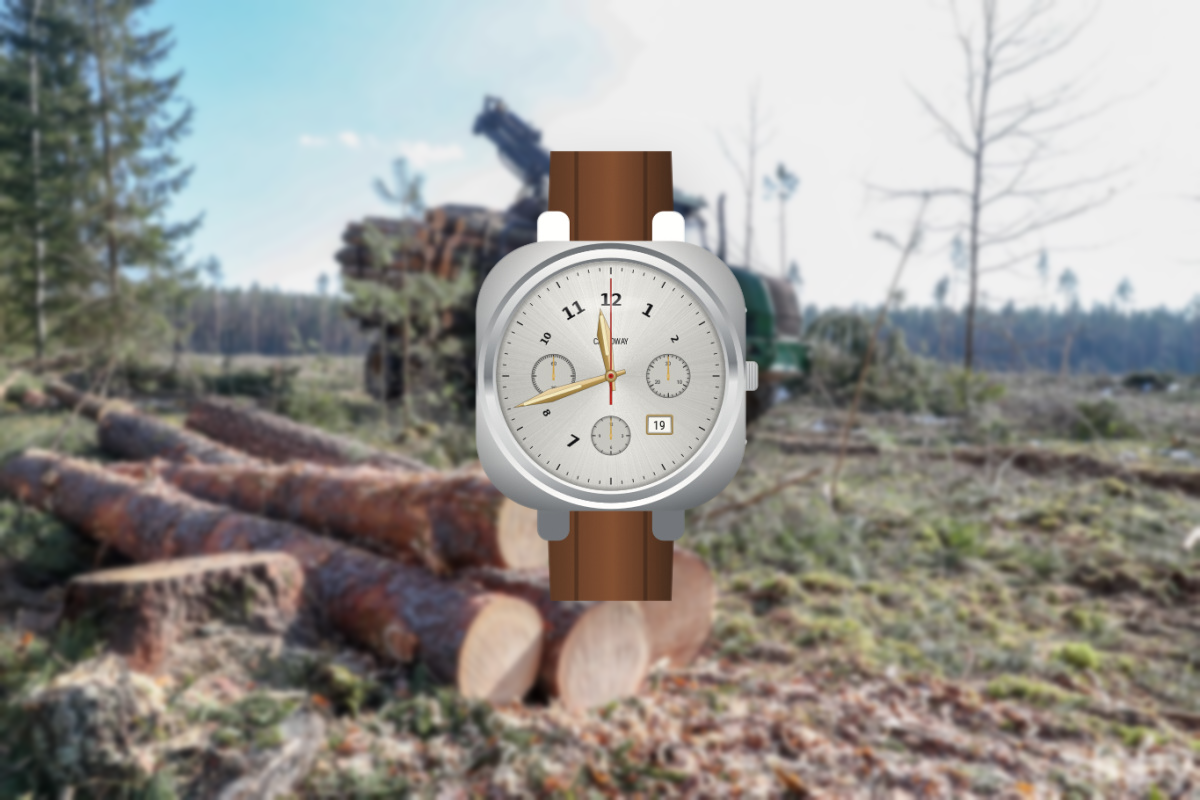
11,42
